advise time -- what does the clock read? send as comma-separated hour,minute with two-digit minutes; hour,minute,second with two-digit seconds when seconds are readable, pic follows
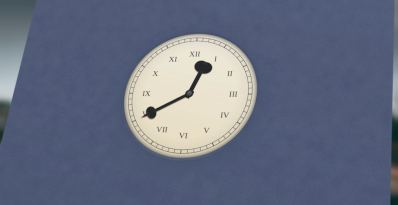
12,40
